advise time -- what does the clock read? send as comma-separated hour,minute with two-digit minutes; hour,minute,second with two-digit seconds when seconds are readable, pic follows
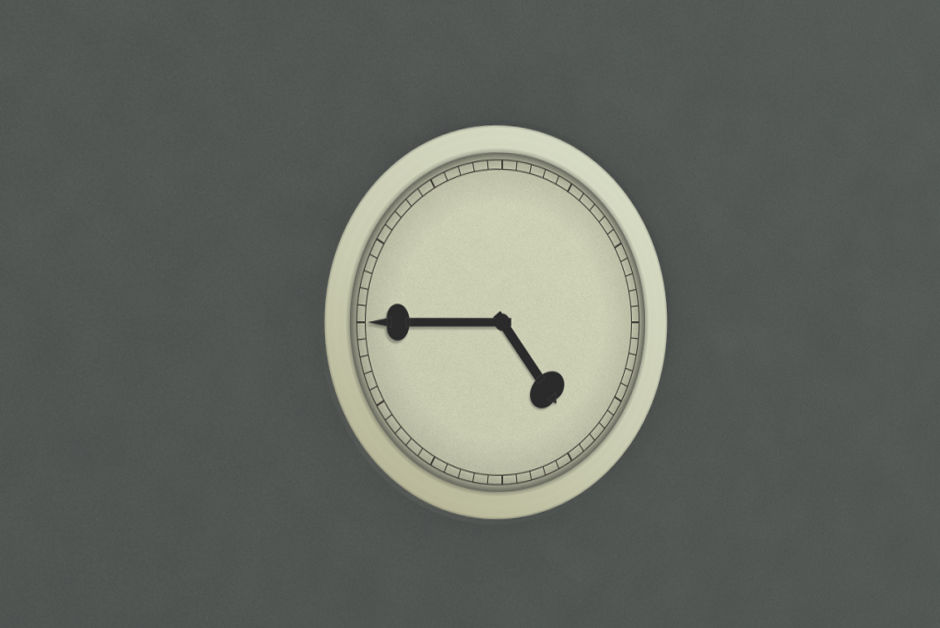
4,45
